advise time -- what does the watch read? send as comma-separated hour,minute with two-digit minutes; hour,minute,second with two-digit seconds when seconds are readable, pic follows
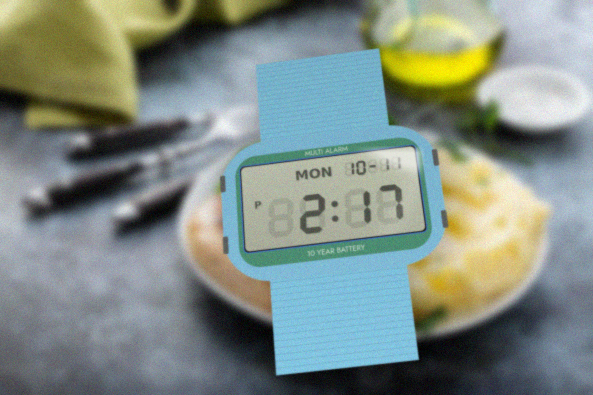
2,17
